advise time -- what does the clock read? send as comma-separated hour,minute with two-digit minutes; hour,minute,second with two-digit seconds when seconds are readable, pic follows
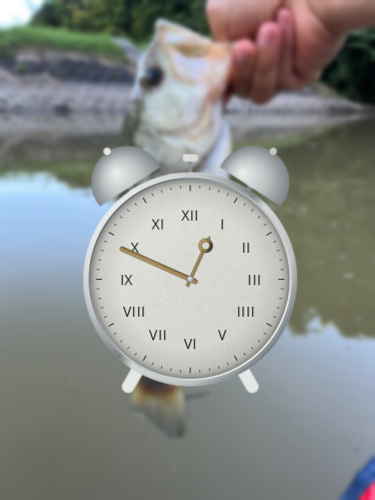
12,49
